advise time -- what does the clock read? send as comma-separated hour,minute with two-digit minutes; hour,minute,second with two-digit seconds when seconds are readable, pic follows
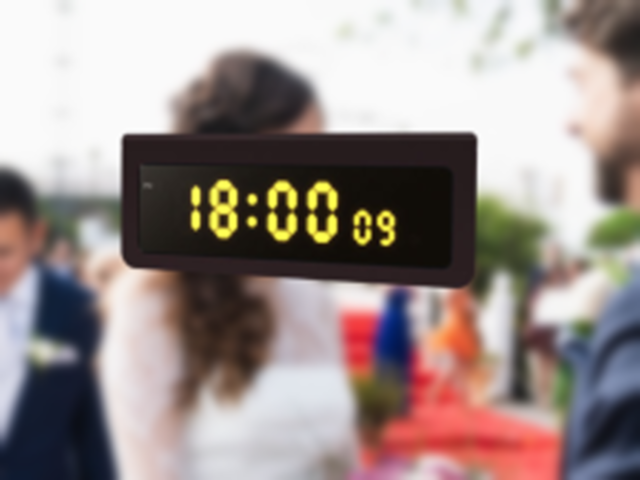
18,00,09
